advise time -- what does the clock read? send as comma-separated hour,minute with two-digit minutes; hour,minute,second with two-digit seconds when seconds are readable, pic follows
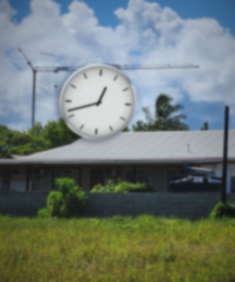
12,42
